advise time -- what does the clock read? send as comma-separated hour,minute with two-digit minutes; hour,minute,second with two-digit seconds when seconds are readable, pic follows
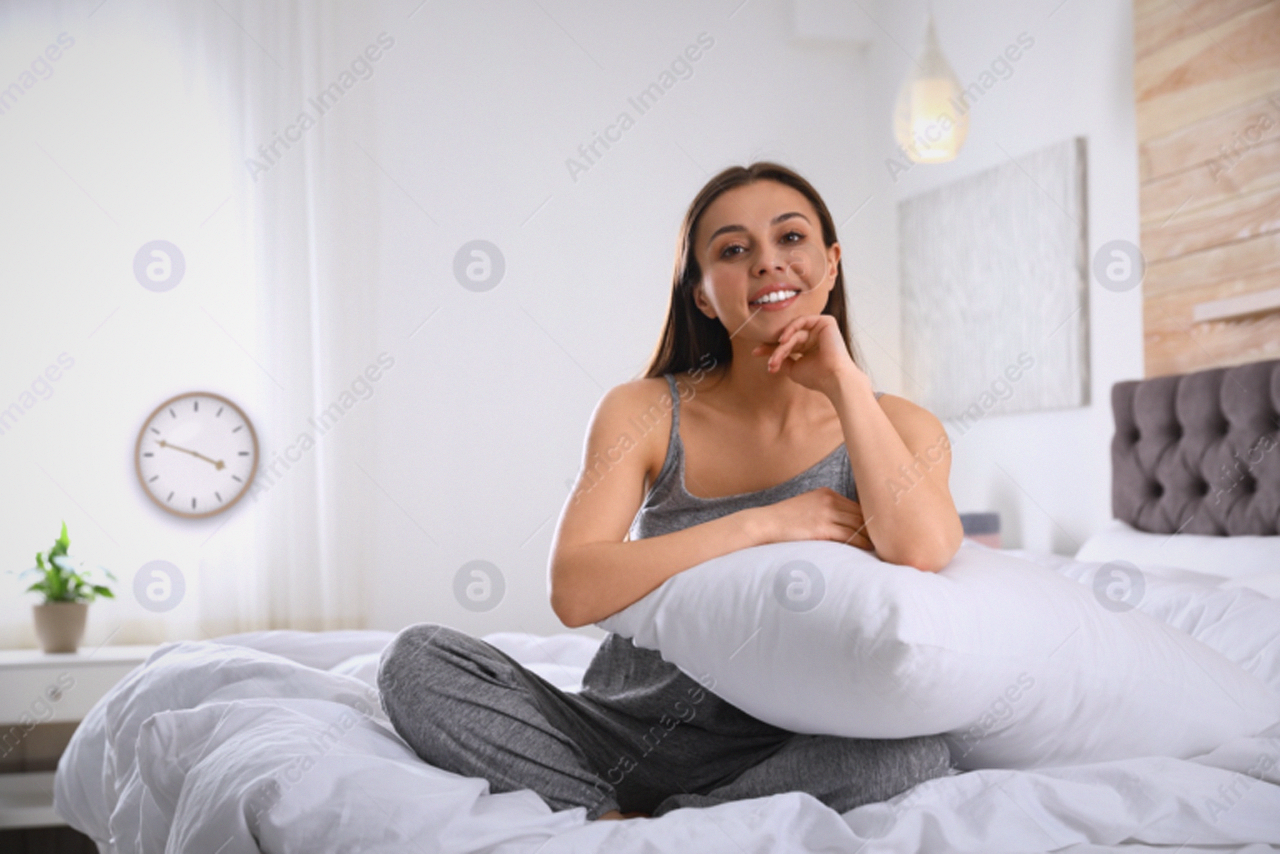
3,48
